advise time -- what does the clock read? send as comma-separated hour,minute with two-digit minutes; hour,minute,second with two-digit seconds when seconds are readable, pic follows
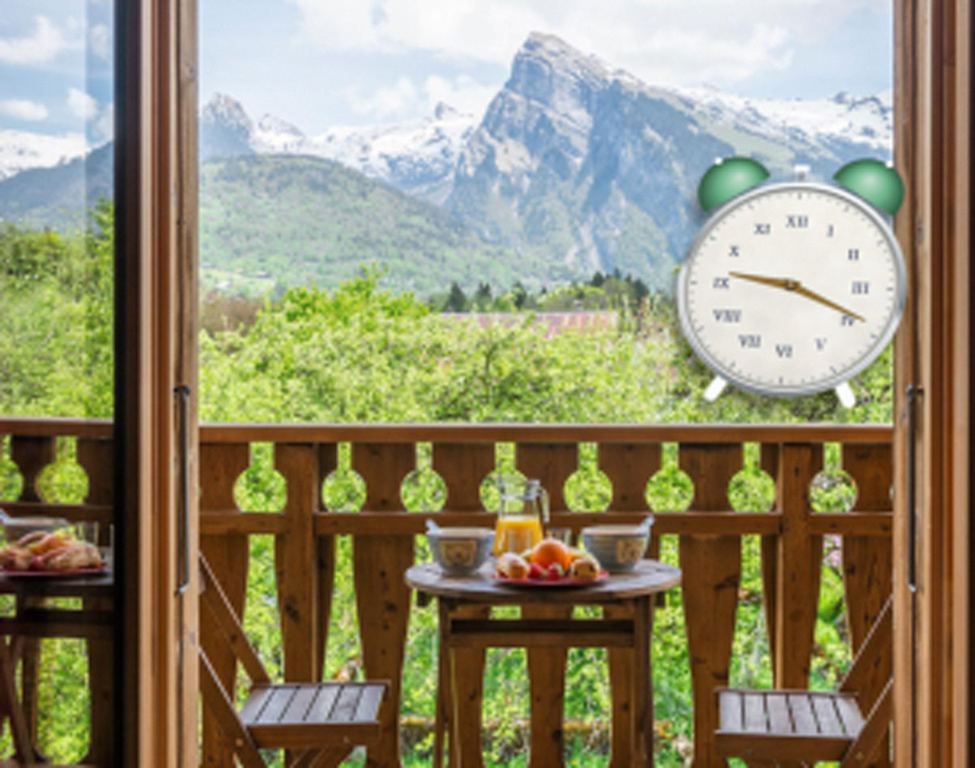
9,19
